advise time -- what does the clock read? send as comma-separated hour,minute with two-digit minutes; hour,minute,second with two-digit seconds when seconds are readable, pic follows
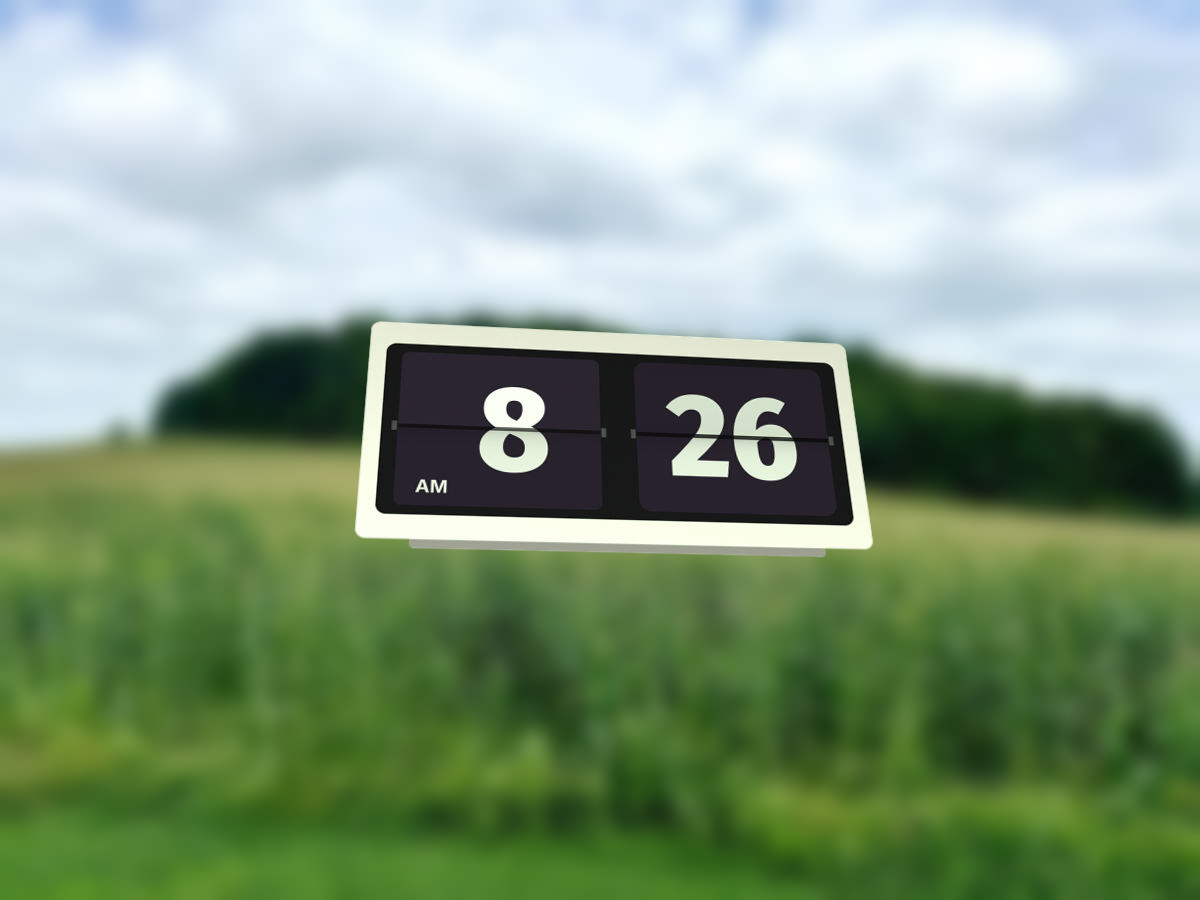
8,26
